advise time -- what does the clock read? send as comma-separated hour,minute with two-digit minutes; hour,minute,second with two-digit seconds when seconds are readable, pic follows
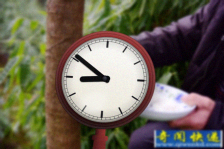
8,51
